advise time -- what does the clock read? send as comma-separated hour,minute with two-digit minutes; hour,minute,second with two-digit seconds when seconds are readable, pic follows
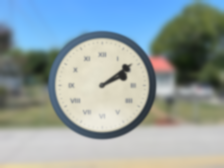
2,09
